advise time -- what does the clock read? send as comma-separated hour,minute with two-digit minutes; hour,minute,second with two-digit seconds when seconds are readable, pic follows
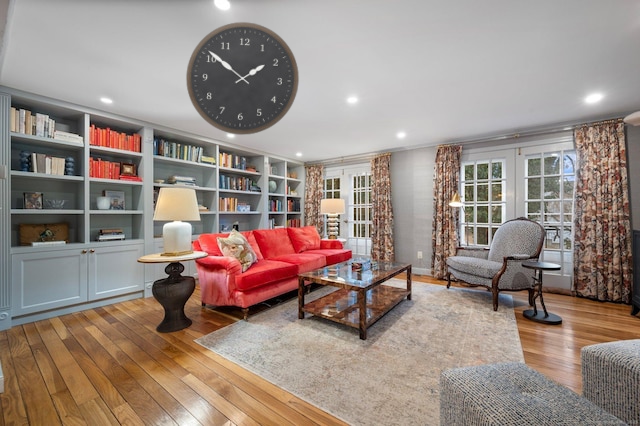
1,51
